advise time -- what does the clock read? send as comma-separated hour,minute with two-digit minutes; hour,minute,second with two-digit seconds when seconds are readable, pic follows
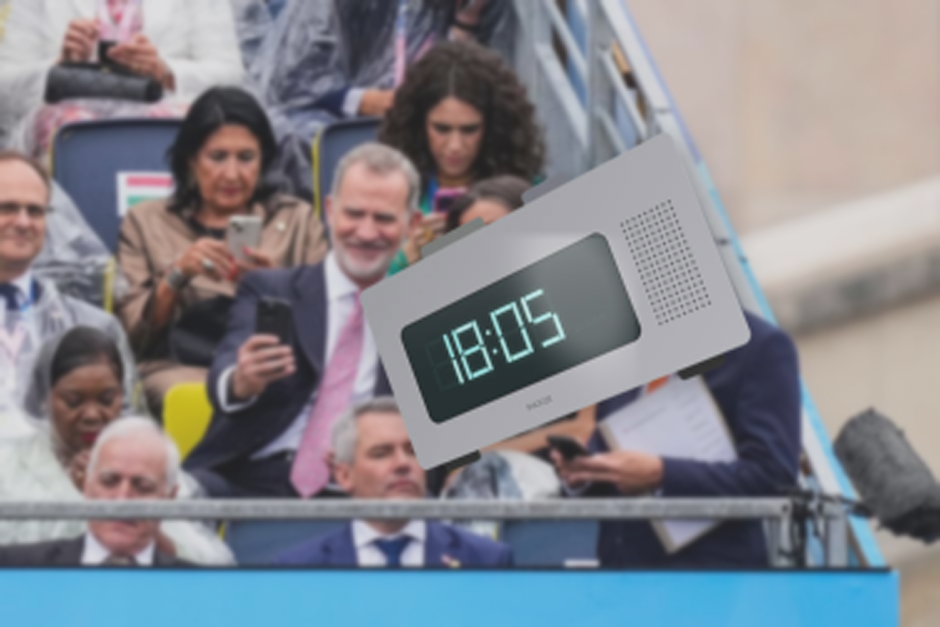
18,05
